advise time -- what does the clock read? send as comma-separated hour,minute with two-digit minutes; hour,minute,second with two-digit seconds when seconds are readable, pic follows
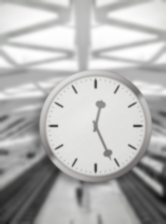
12,26
